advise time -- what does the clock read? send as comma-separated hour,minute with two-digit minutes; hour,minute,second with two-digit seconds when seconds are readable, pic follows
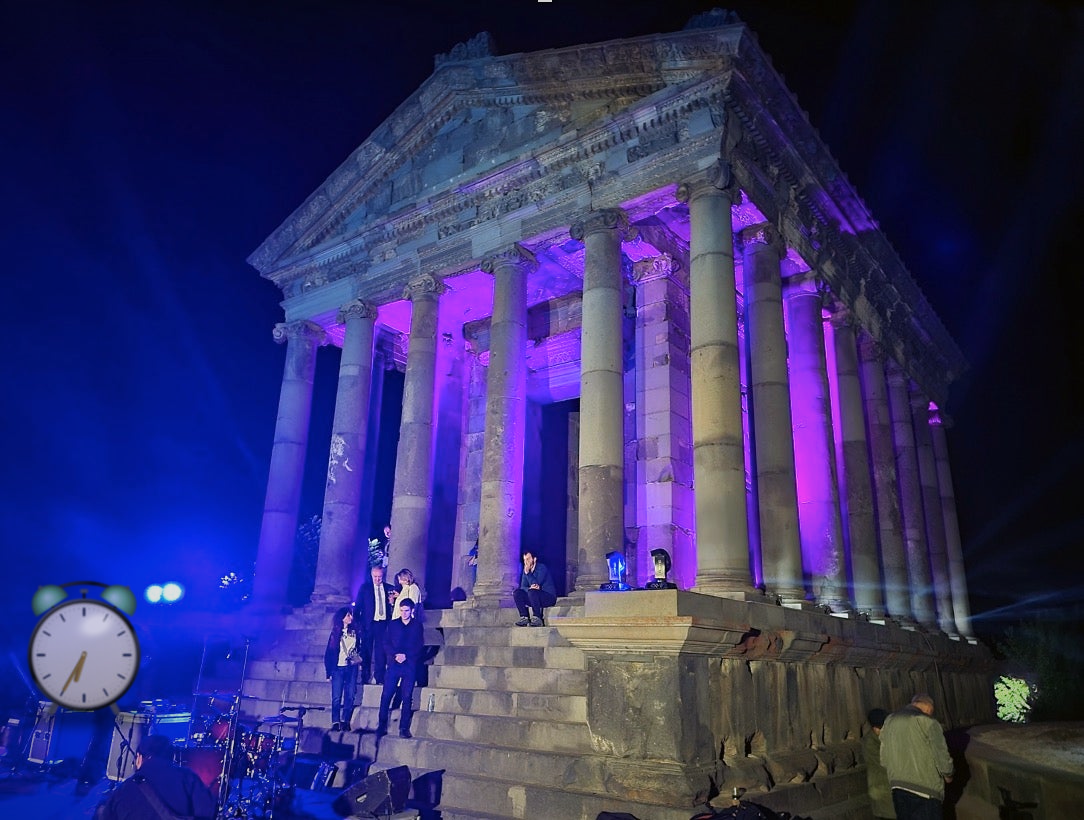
6,35
